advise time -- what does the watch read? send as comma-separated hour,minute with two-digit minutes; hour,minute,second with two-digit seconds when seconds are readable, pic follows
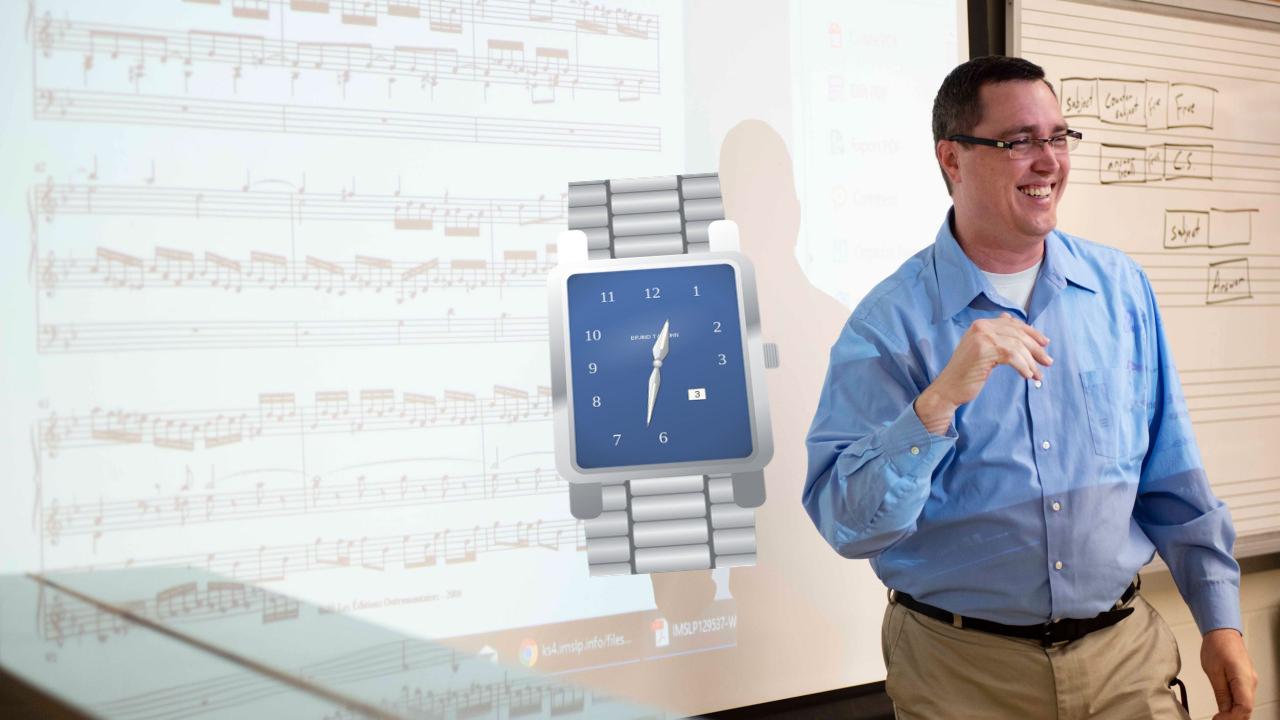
12,32
